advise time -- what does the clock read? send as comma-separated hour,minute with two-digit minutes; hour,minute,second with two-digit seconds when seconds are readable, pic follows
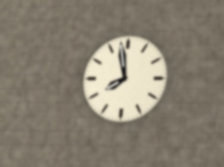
7,58
